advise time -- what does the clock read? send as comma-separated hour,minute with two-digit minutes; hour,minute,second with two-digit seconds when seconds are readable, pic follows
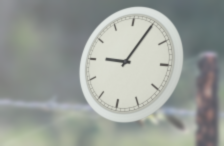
9,05
